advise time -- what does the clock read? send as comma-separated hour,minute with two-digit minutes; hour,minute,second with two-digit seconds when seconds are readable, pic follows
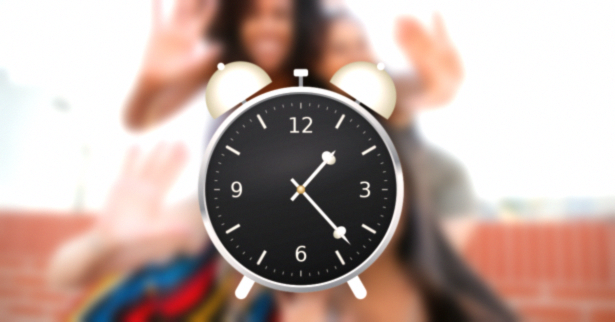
1,23
